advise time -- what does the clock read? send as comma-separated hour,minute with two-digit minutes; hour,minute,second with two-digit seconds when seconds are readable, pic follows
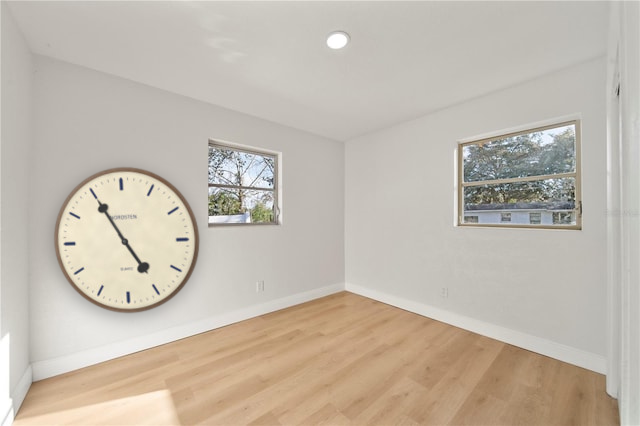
4,55
